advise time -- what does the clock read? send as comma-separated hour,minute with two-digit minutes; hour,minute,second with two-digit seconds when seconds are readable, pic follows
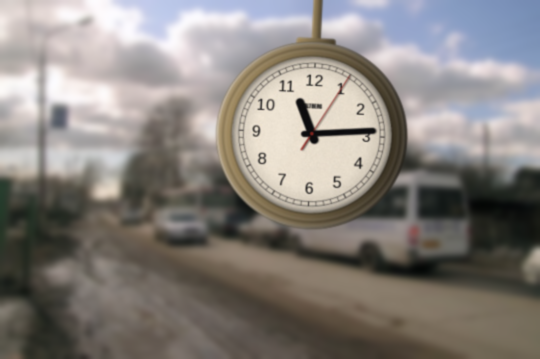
11,14,05
